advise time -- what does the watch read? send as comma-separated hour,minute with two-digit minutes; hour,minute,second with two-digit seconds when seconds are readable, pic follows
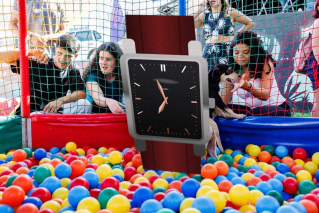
6,57
